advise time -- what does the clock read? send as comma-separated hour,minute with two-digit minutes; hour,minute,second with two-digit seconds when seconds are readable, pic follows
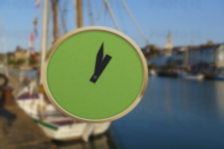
1,02
